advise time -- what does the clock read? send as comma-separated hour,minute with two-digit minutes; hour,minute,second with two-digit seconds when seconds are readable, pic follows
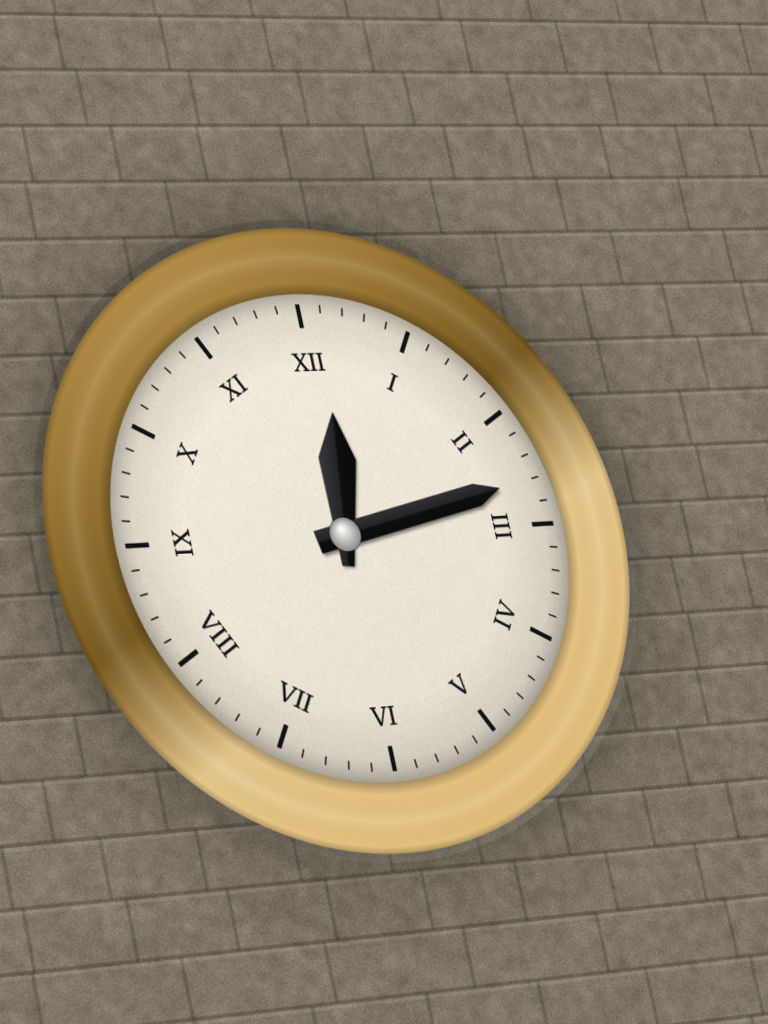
12,13
